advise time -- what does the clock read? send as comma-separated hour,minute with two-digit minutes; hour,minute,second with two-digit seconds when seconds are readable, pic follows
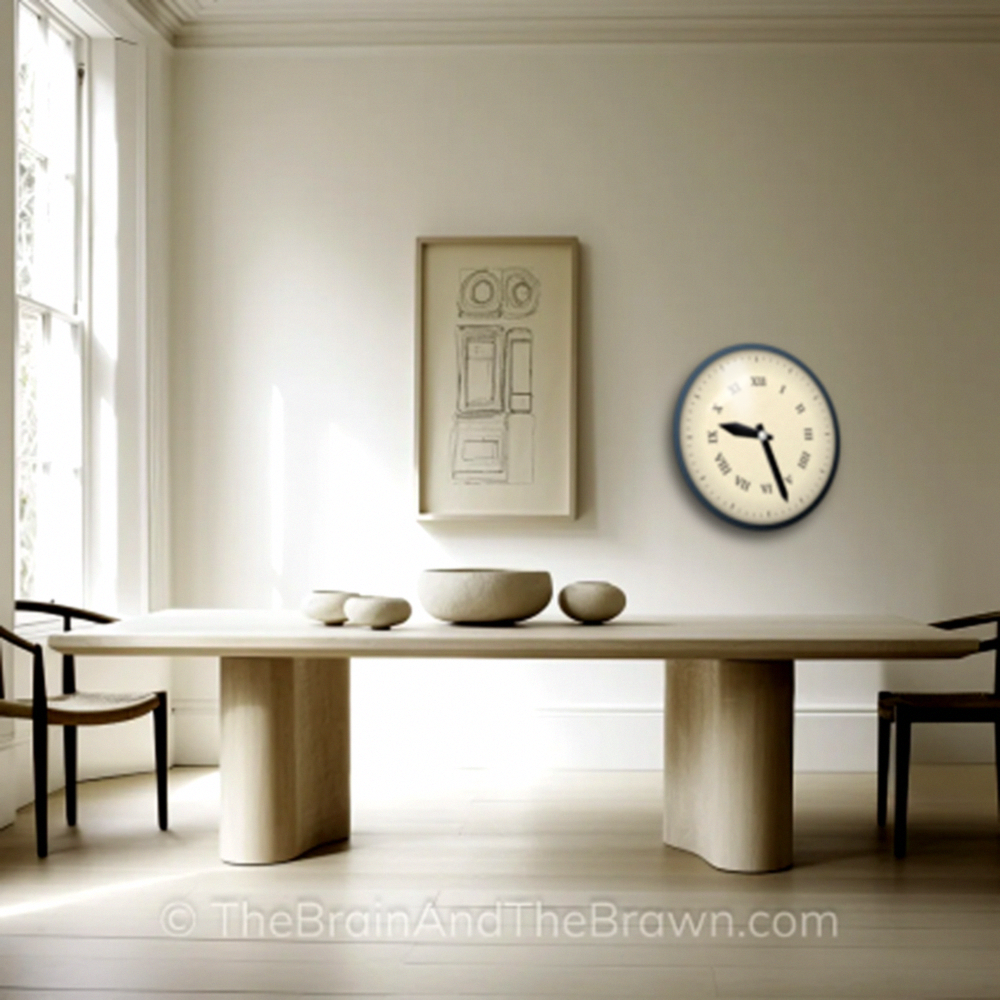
9,27
